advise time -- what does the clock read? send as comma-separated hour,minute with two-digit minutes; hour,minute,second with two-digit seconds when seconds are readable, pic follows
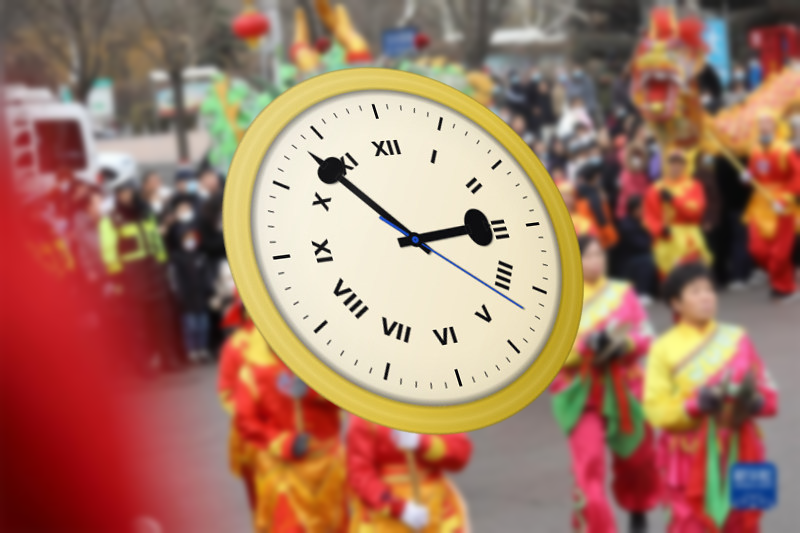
2,53,22
